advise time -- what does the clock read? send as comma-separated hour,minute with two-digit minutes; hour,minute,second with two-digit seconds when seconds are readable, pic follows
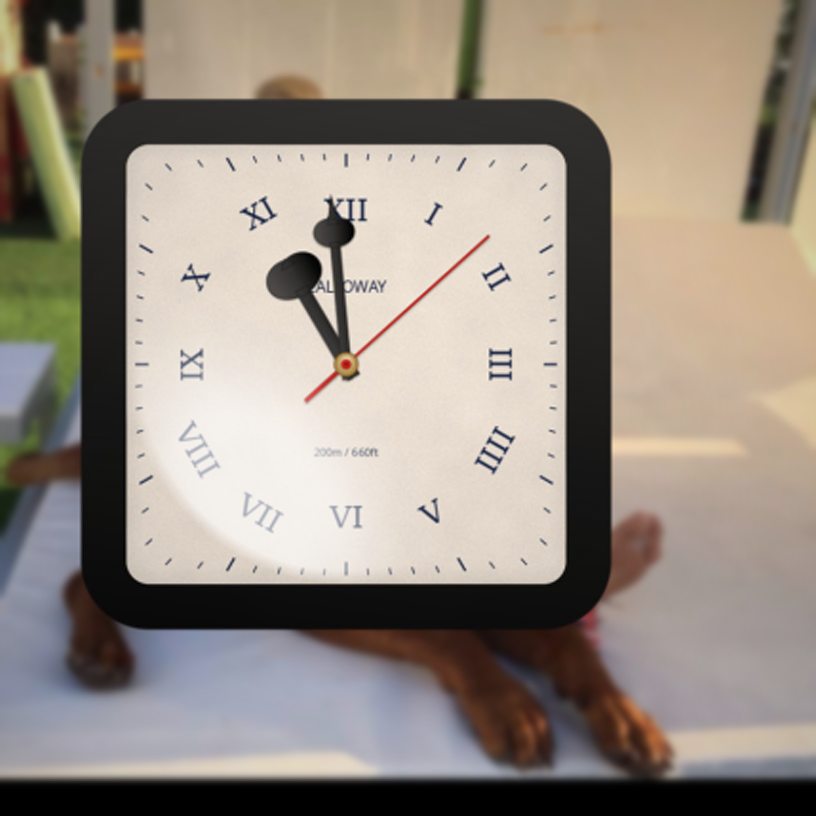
10,59,08
